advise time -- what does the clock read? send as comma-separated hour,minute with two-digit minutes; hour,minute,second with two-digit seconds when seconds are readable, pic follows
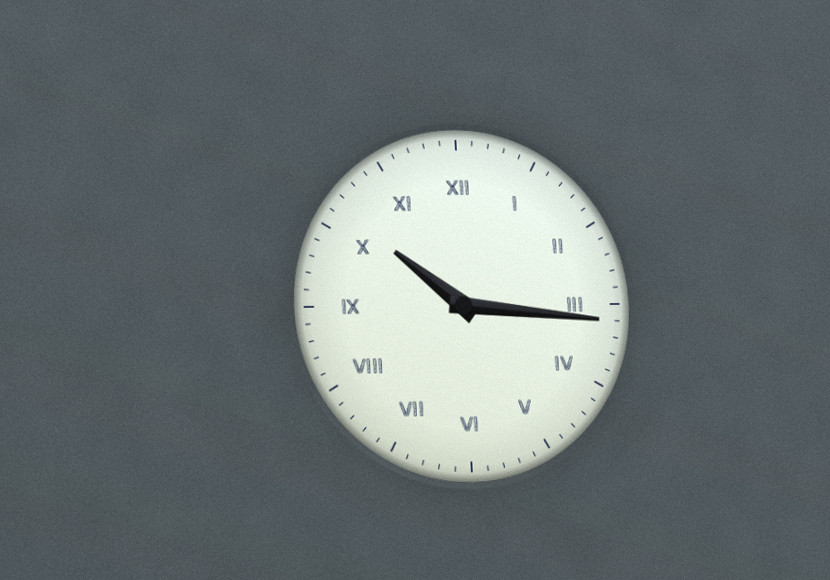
10,16
